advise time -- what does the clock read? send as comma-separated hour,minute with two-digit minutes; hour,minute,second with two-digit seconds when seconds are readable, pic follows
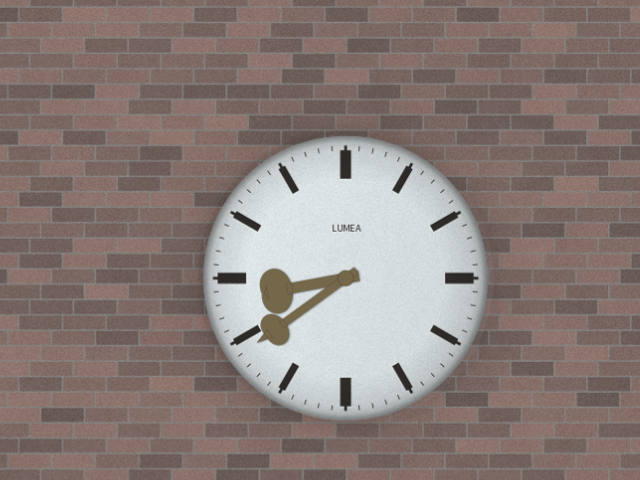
8,39
